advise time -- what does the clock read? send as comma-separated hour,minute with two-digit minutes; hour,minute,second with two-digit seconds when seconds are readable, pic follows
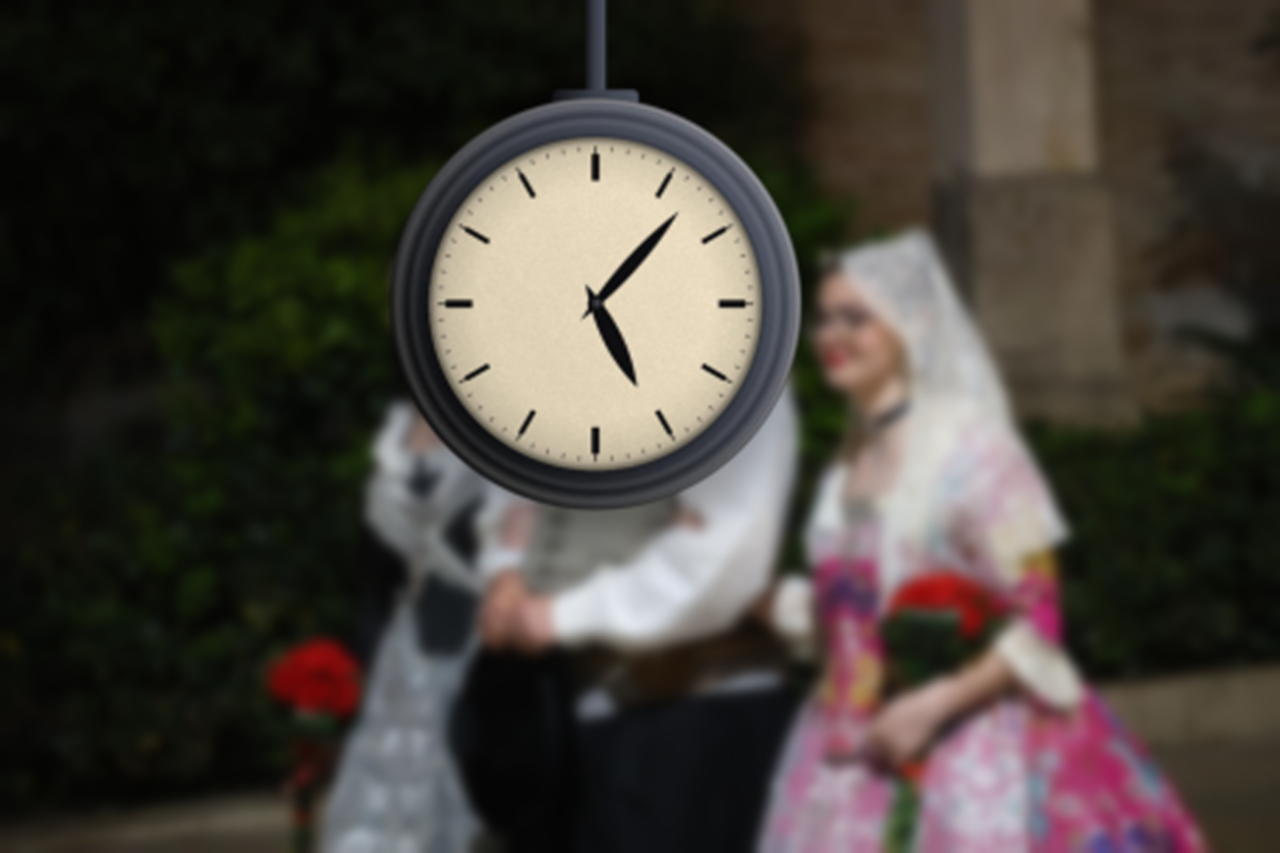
5,07
